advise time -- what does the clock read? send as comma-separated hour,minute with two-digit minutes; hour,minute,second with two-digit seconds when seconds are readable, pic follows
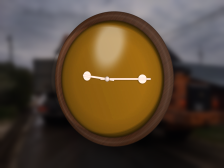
9,15
